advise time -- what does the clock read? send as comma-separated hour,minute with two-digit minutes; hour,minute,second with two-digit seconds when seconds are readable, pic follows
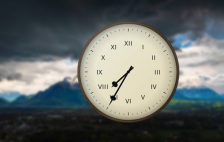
7,35
